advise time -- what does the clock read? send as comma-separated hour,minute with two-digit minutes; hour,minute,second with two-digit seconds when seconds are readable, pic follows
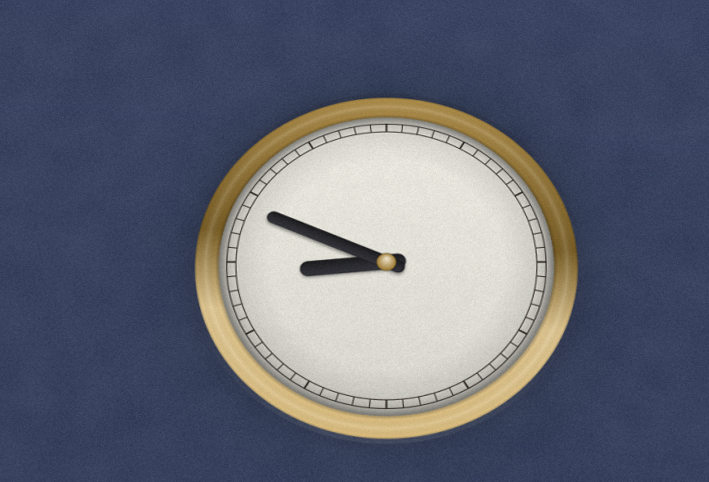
8,49
